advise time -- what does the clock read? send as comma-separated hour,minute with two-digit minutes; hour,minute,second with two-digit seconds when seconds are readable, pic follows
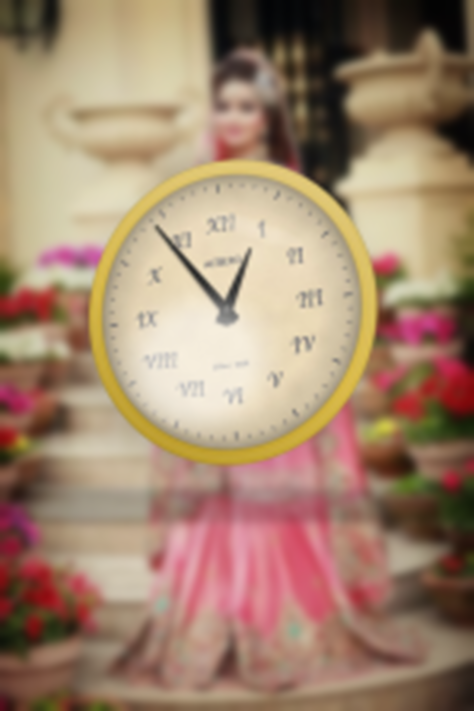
12,54
